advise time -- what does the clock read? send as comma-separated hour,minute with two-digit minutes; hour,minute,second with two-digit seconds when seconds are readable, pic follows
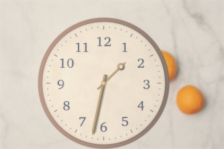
1,32
